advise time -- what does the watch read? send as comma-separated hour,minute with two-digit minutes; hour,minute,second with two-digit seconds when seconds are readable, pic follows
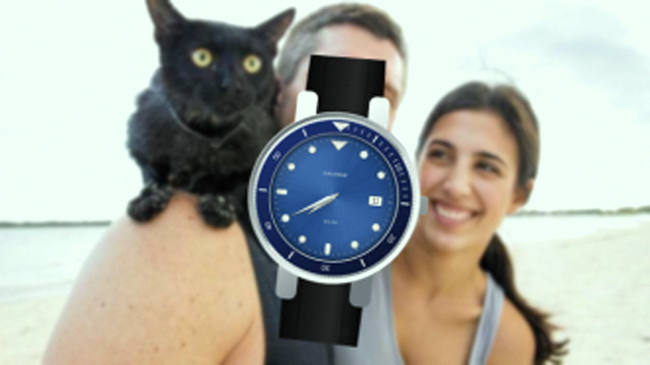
7,40
